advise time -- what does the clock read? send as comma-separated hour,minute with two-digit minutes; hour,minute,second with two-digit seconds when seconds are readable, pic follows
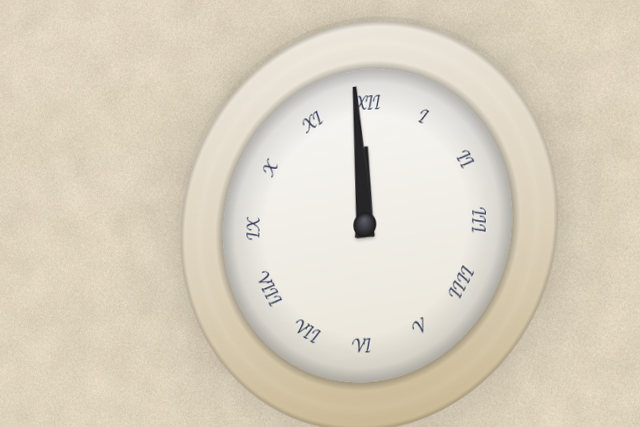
11,59
